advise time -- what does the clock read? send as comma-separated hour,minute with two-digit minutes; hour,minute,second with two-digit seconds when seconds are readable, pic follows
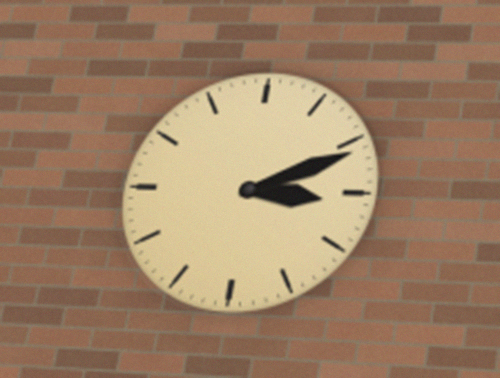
3,11
